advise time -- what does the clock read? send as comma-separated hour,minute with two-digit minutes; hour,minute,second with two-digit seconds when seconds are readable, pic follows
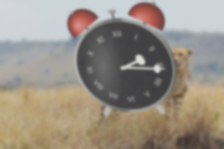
2,16
